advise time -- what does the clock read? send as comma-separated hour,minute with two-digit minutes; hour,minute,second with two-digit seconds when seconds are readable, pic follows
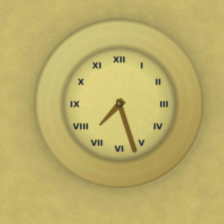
7,27
